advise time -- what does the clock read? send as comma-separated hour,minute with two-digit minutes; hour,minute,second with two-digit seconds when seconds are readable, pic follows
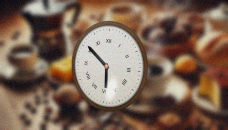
5,51
